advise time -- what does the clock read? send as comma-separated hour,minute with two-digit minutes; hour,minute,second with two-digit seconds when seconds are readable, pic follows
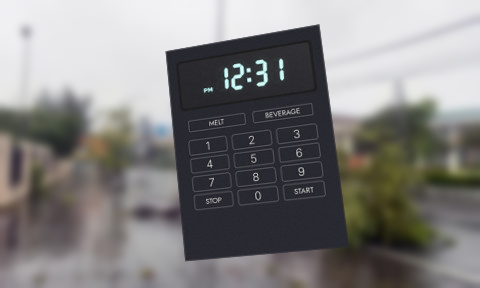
12,31
